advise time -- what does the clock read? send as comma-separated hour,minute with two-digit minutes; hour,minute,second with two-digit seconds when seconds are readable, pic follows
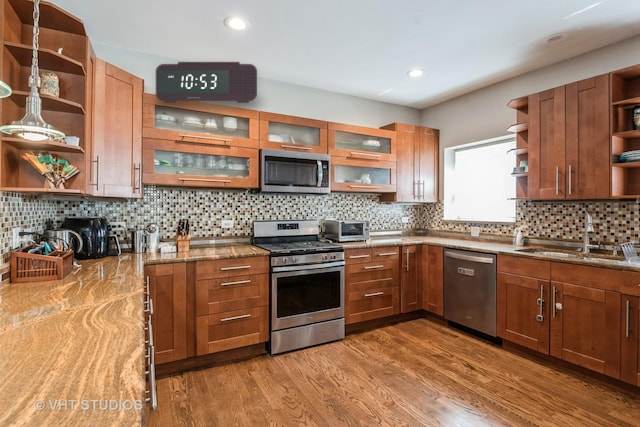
10,53
